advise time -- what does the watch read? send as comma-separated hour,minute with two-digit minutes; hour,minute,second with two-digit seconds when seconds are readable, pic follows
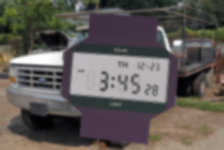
3,45,28
